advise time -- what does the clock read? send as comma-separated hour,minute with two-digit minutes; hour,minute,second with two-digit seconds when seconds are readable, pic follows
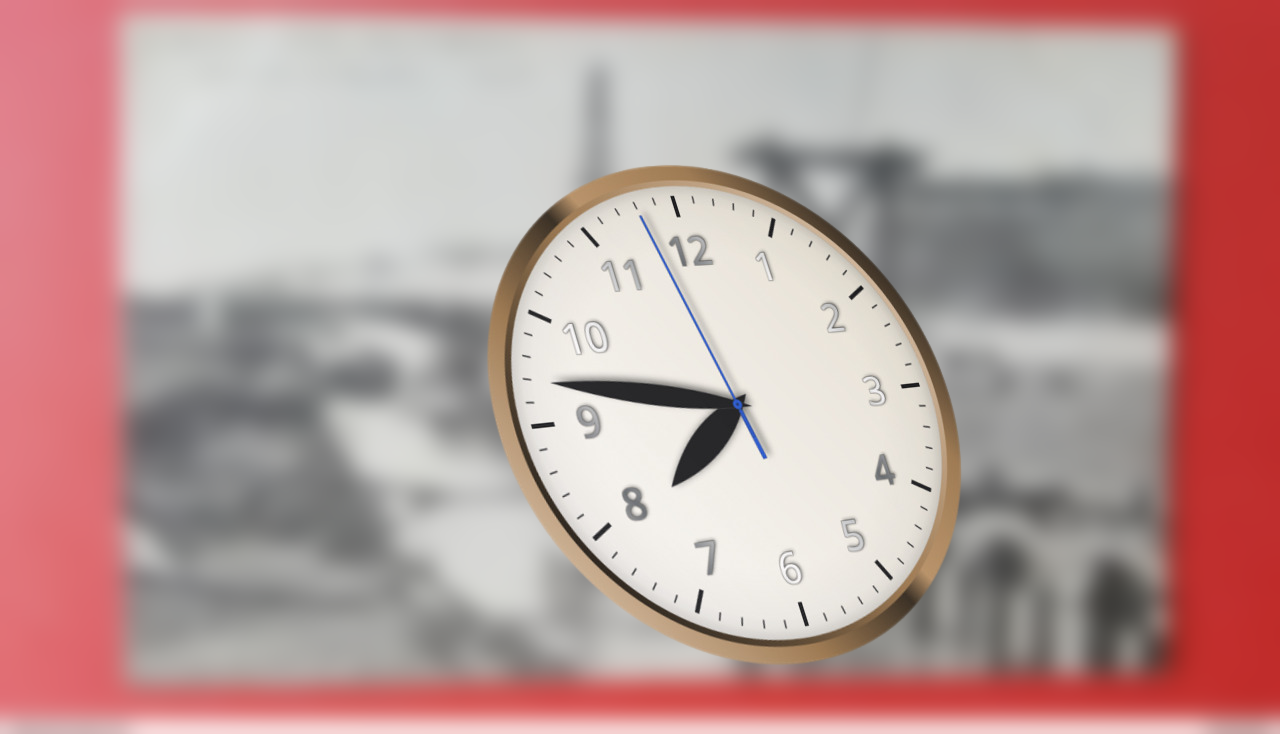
7,46,58
